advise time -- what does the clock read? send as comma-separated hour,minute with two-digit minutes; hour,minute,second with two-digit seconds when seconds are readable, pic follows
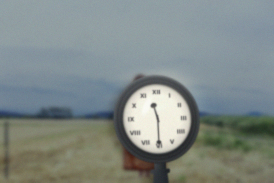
11,30
